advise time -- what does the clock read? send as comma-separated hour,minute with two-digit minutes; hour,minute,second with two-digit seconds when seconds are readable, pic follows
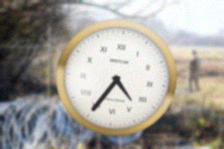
4,35
